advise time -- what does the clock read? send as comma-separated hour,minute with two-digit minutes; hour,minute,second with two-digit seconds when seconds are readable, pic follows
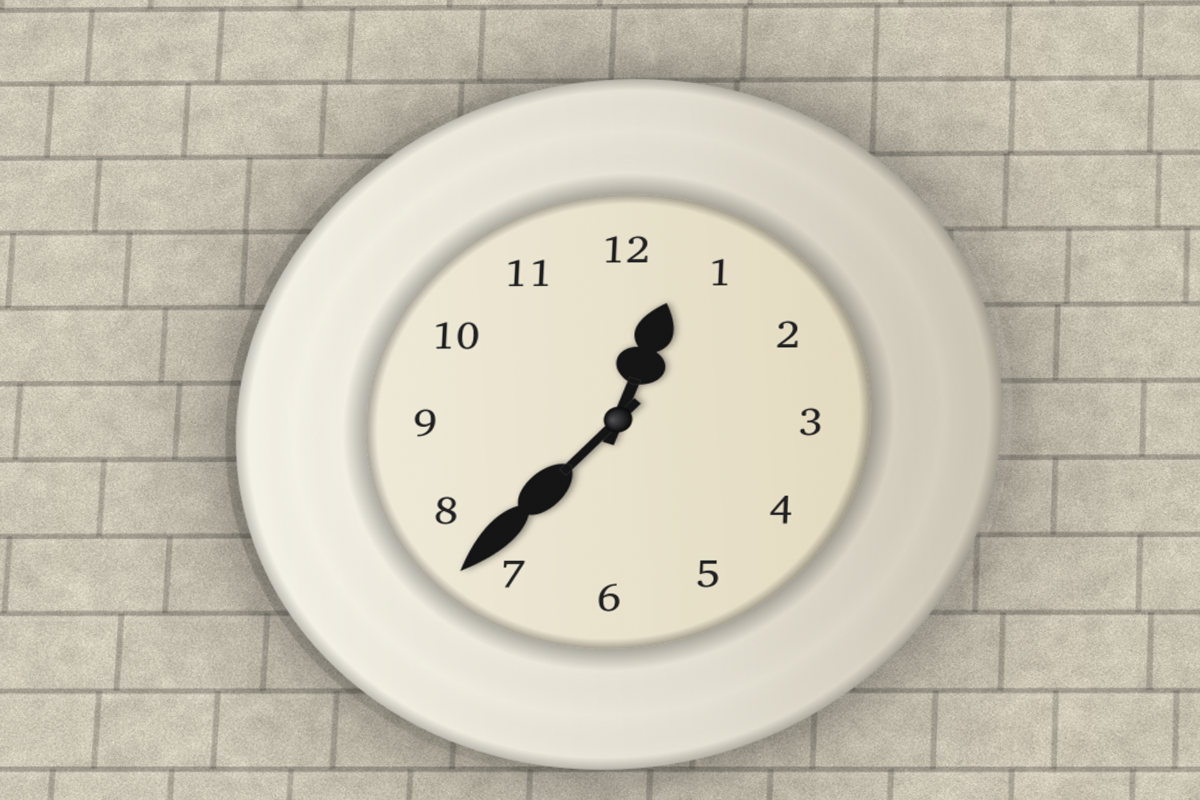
12,37
